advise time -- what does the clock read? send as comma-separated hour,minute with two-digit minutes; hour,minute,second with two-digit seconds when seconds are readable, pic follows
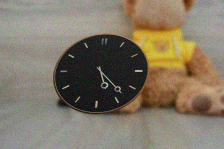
5,23
